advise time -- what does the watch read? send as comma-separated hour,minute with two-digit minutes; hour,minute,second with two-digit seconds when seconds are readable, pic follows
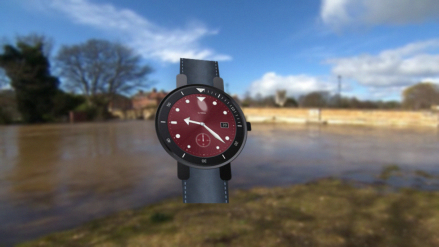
9,22
